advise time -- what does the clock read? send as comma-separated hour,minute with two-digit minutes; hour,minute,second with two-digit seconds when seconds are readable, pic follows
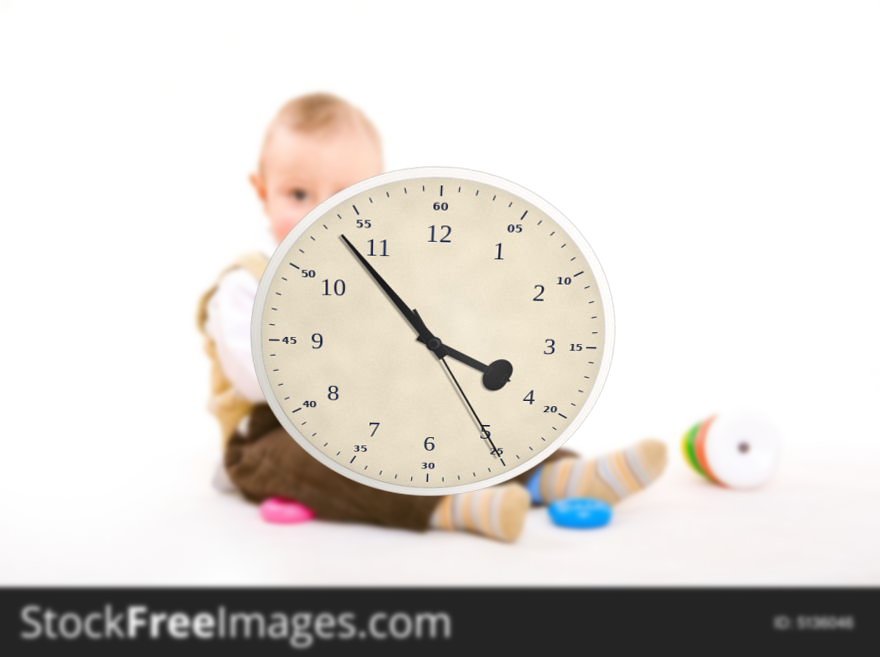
3,53,25
